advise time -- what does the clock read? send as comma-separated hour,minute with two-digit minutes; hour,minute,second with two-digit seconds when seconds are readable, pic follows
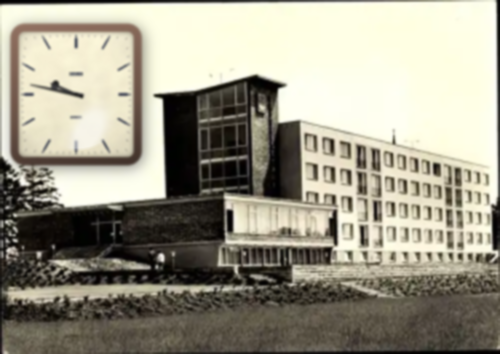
9,47
